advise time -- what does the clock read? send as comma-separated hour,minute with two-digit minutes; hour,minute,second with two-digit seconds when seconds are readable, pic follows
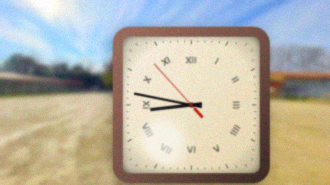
8,46,53
